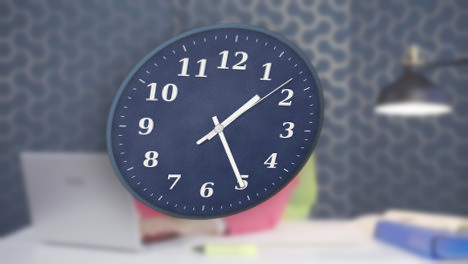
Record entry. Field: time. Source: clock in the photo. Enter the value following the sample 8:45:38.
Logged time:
1:25:08
